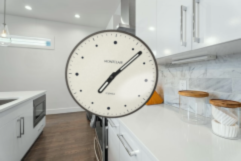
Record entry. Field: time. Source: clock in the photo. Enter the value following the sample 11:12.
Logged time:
7:07
